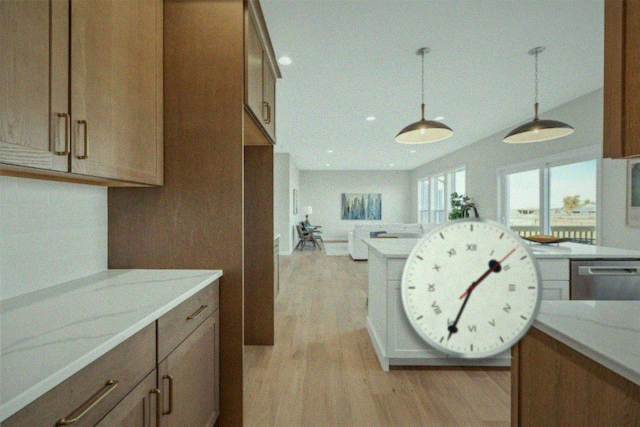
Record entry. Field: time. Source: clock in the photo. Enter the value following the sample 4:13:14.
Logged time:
1:34:08
